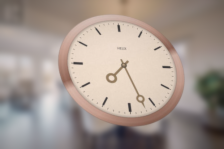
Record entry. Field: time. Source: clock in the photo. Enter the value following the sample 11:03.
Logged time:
7:27
